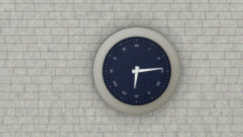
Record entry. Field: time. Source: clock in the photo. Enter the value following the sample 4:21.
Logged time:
6:14
